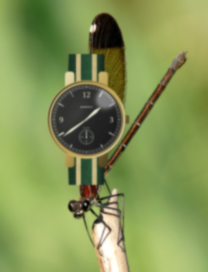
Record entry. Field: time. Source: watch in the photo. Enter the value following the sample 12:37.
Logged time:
1:39
